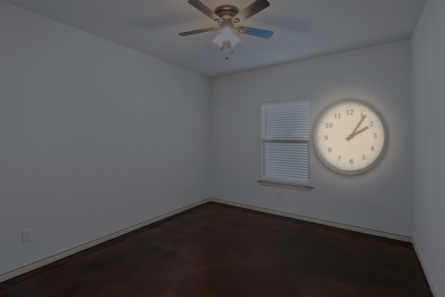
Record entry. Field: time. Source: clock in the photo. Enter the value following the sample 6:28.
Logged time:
2:06
